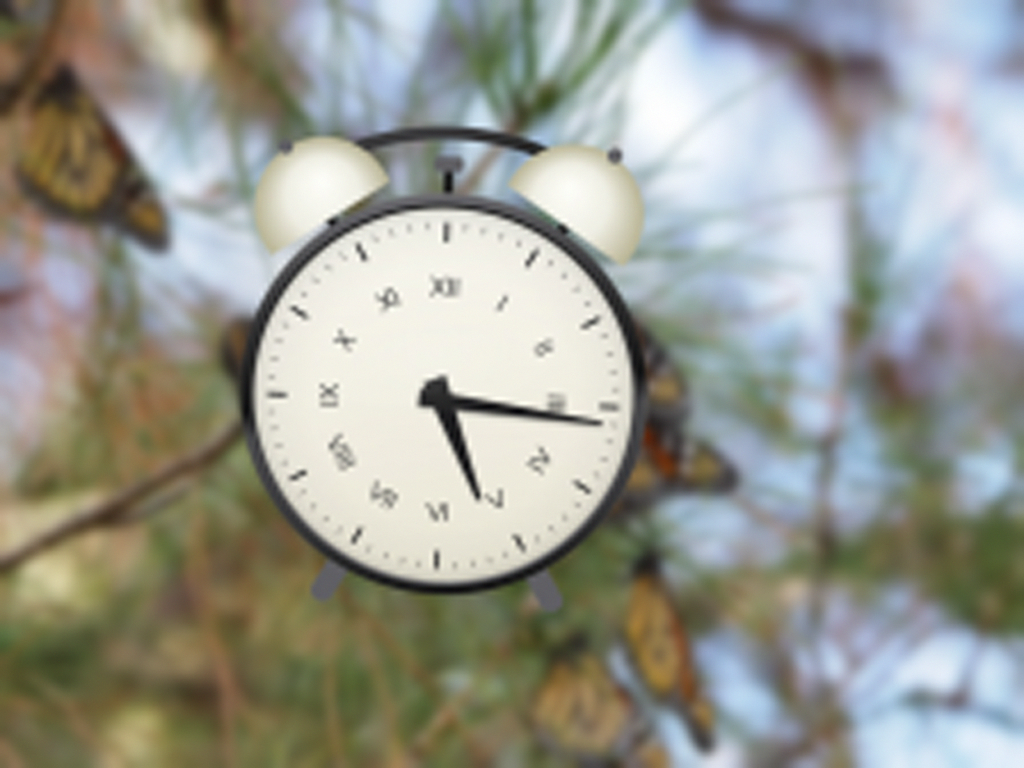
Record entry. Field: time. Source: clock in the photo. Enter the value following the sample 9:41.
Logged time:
5:16
